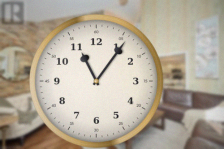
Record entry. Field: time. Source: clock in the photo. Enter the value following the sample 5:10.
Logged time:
11:06
